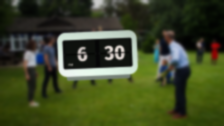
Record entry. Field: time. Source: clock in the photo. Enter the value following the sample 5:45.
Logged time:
6:30
